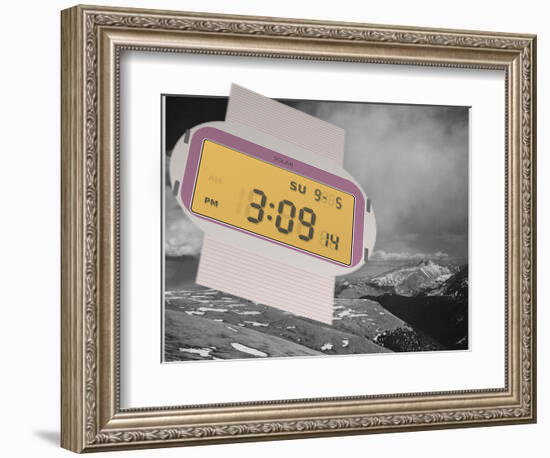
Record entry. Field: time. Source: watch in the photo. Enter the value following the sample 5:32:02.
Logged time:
3:09:14
